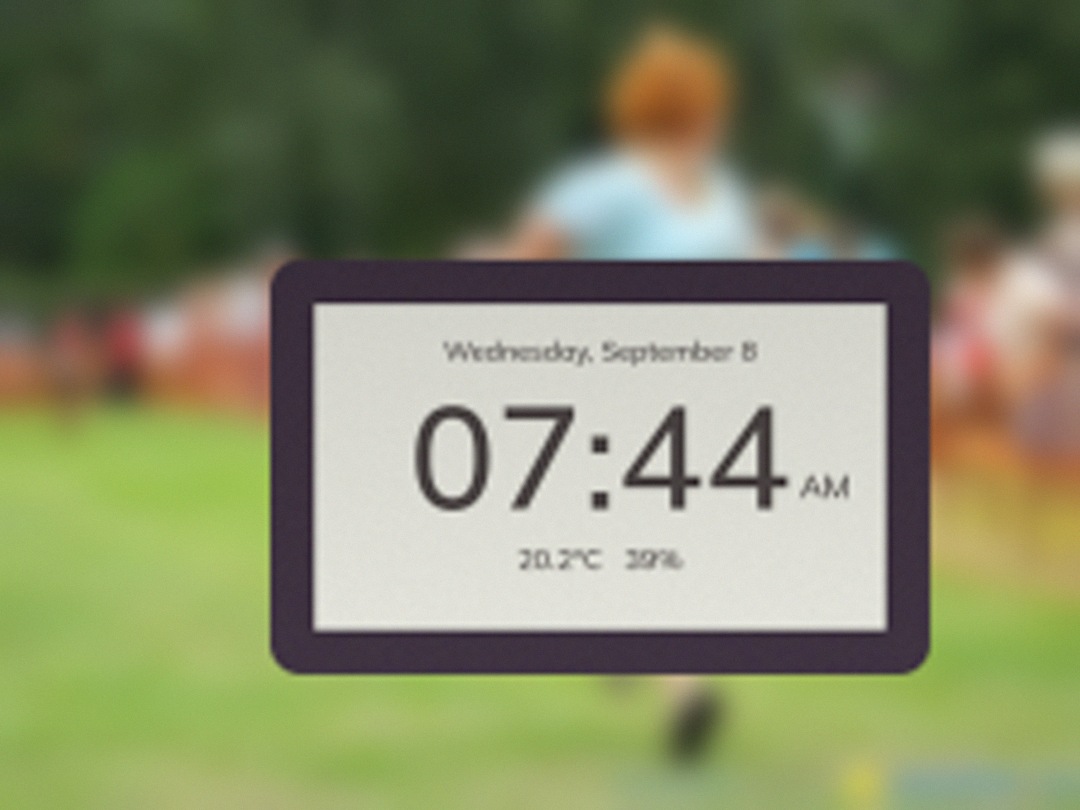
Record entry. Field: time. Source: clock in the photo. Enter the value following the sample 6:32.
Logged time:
7:44
